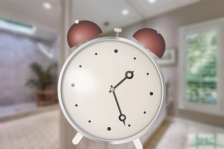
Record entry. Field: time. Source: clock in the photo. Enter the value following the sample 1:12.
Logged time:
1:26
